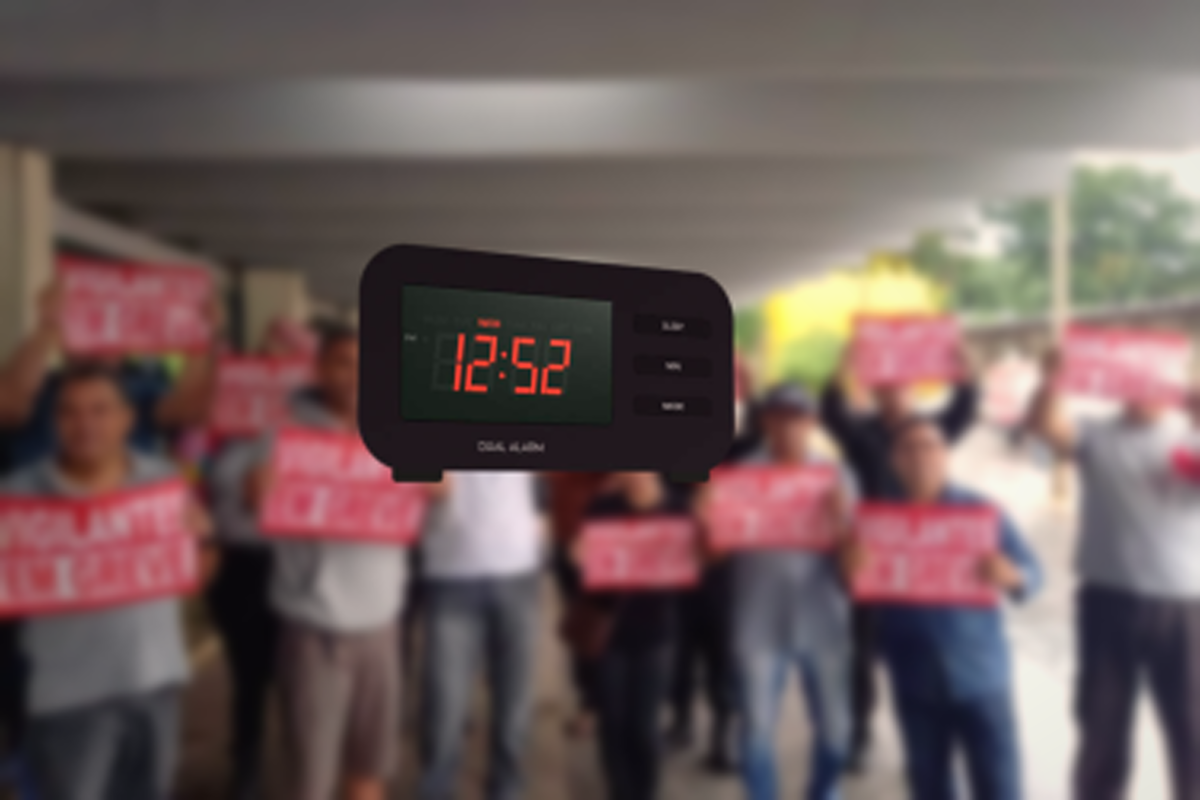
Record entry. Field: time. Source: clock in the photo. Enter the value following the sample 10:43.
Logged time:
12:52
